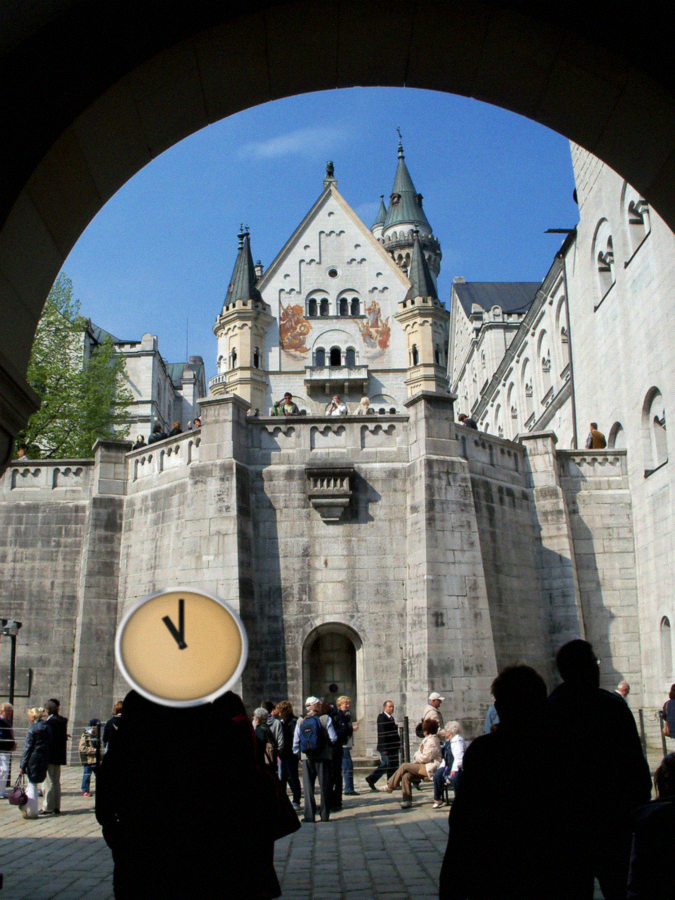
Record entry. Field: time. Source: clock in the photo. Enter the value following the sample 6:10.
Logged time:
11:00
